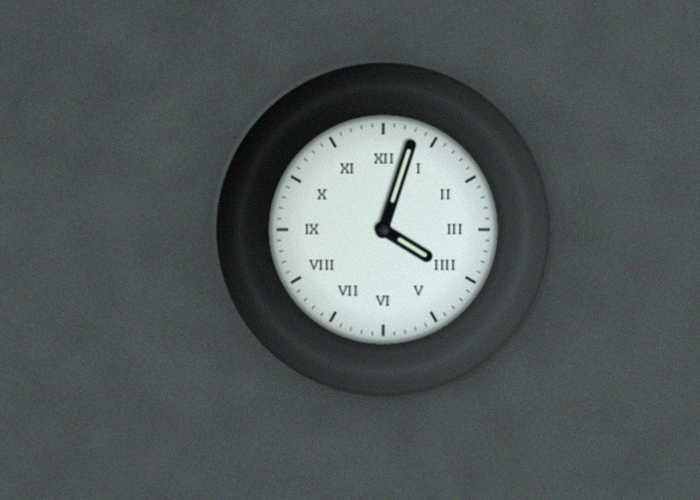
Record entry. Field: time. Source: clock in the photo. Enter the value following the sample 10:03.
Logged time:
4:03
